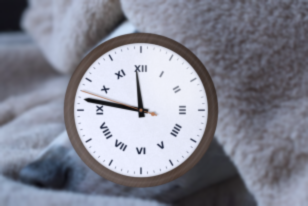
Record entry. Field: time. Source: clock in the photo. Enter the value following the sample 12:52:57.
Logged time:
11:46:48
